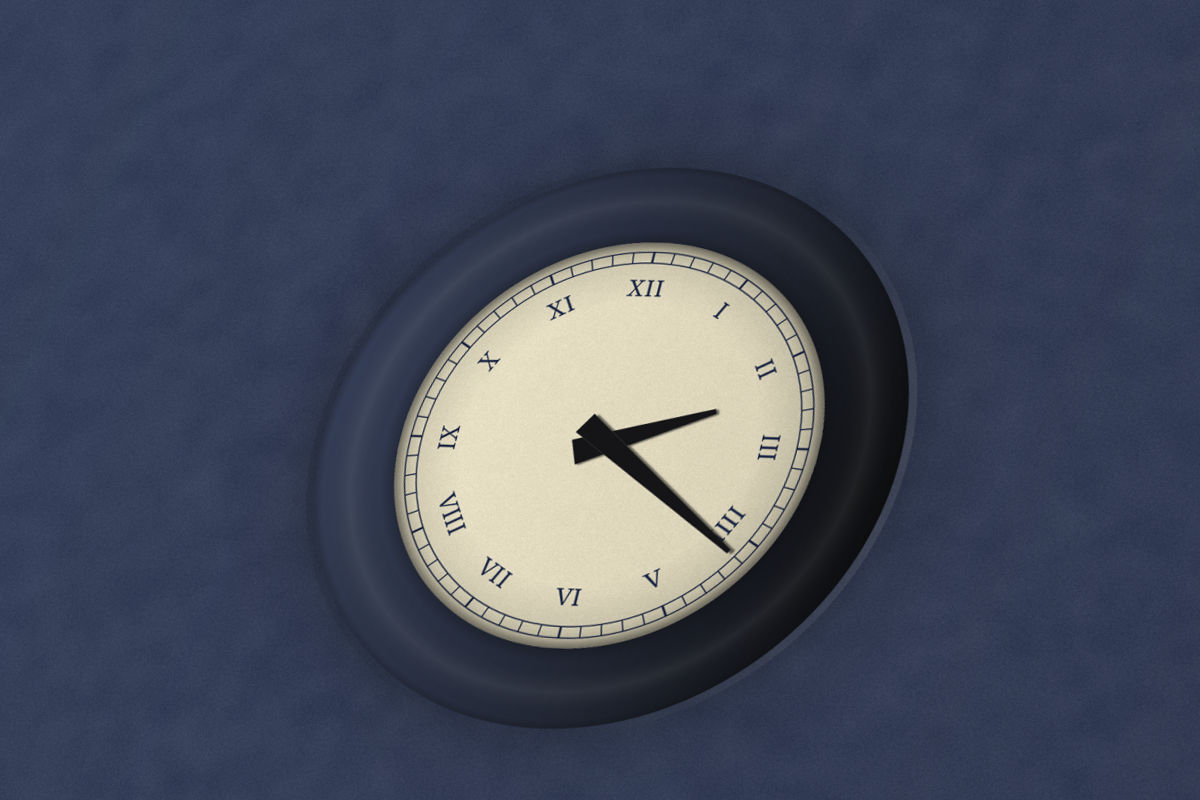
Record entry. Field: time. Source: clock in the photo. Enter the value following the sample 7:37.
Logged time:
2:21
